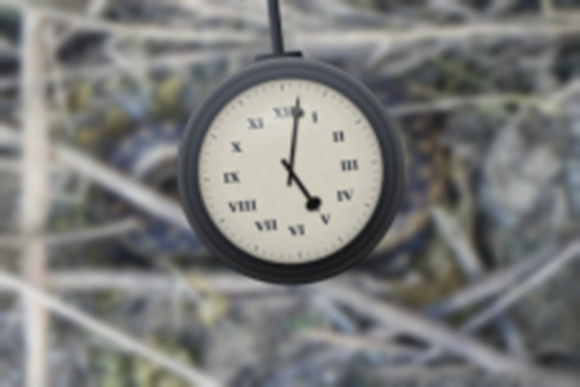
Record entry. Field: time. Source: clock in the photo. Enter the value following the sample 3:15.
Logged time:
5:02
